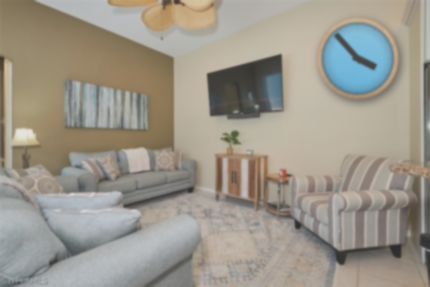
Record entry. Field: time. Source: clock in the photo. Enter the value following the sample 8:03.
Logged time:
3:53
